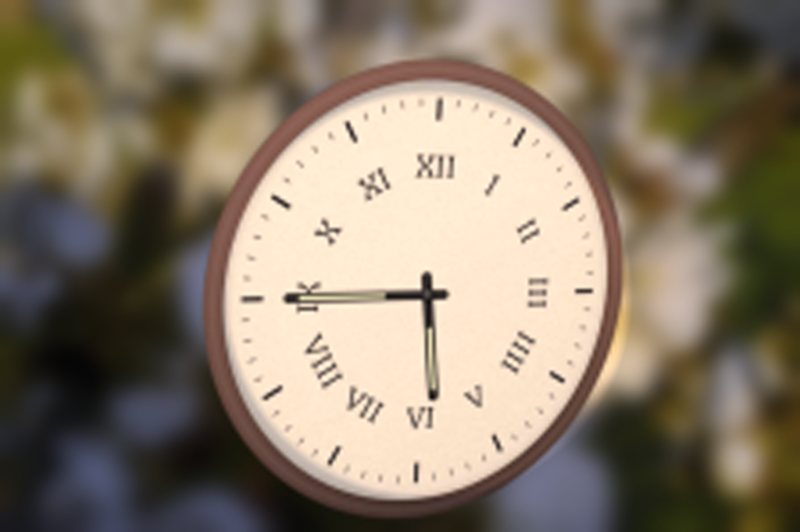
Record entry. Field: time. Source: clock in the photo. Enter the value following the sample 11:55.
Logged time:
5:45
